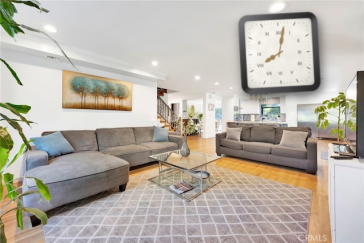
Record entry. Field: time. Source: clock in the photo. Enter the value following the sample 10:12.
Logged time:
8:02
